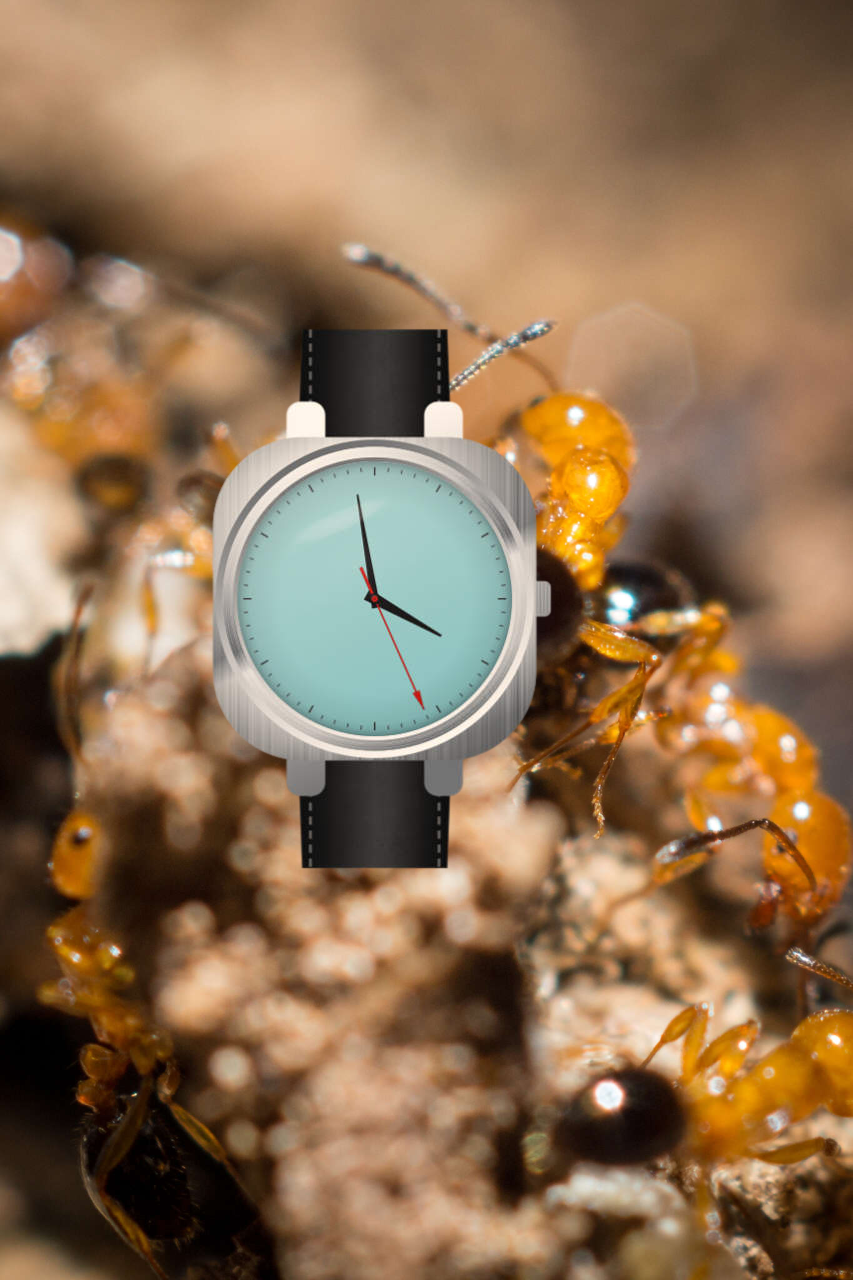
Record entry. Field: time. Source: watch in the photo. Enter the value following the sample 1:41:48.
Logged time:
3:58:26
